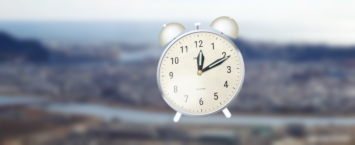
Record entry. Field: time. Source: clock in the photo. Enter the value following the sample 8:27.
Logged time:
12:11
